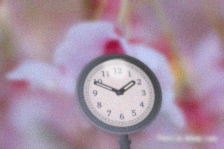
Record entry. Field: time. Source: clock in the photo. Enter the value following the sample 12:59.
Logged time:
1:49
